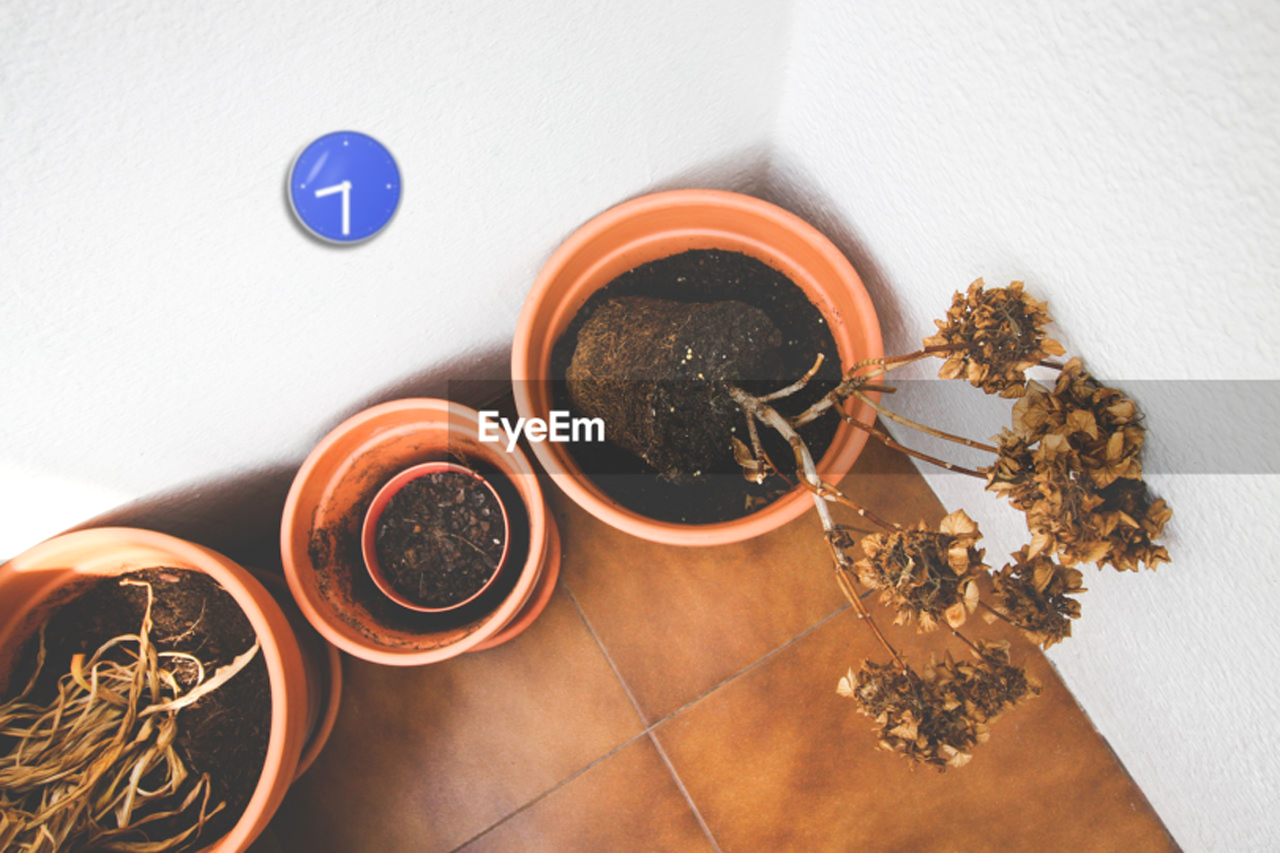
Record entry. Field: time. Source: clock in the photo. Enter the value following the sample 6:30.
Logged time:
8:30
